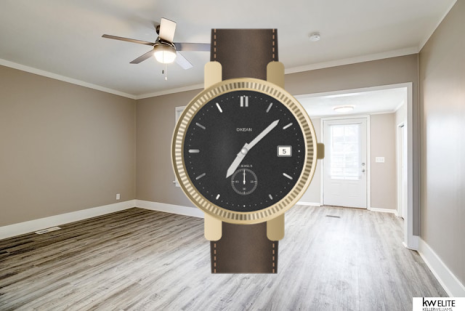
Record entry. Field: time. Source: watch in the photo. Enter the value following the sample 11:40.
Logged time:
7:08
